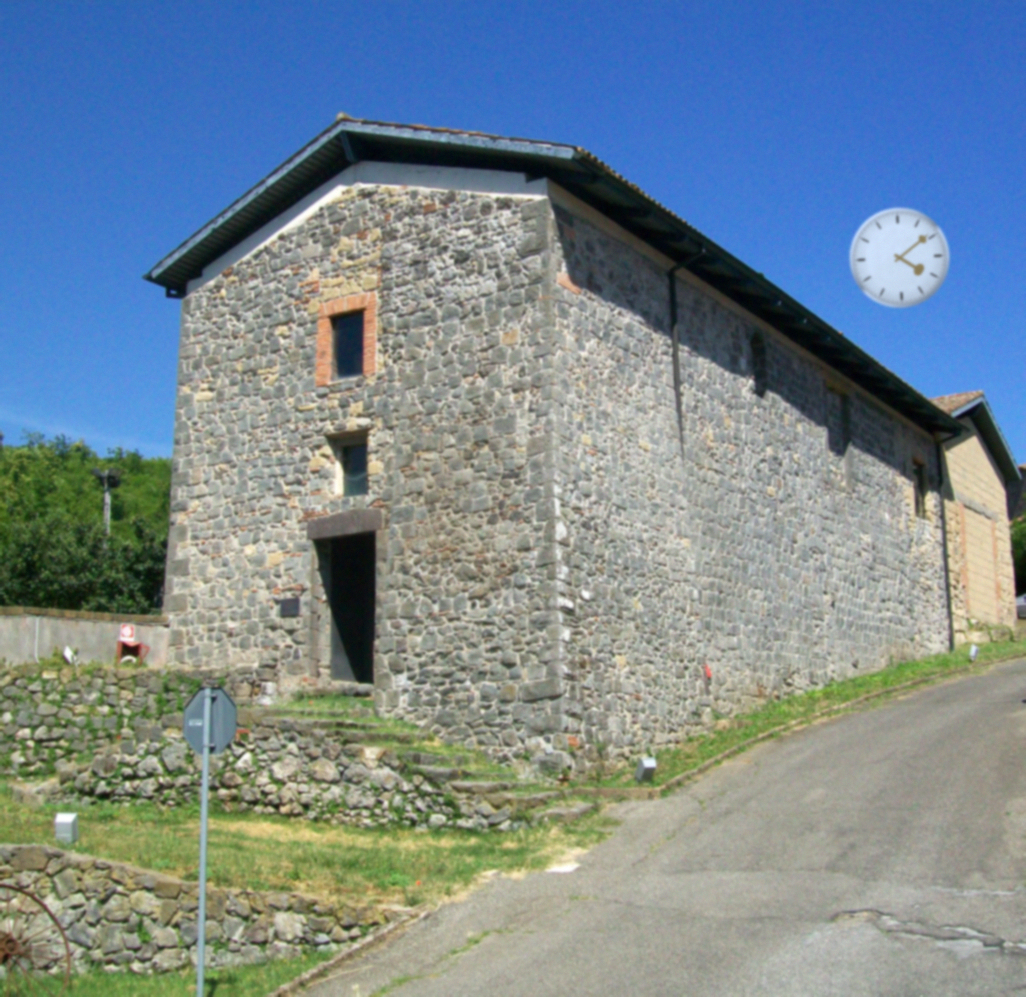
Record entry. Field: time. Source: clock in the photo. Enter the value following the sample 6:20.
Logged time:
4:09
